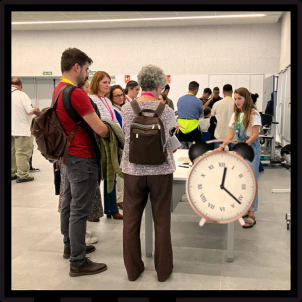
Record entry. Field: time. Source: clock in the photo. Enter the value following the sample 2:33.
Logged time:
12:22
